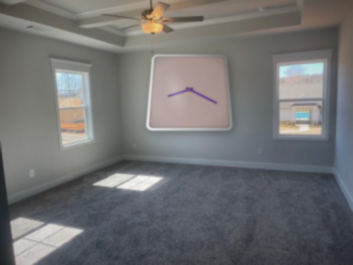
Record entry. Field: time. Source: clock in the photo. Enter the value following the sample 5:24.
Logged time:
8:20
